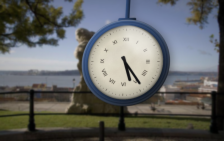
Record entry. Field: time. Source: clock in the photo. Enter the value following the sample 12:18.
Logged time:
5:24
